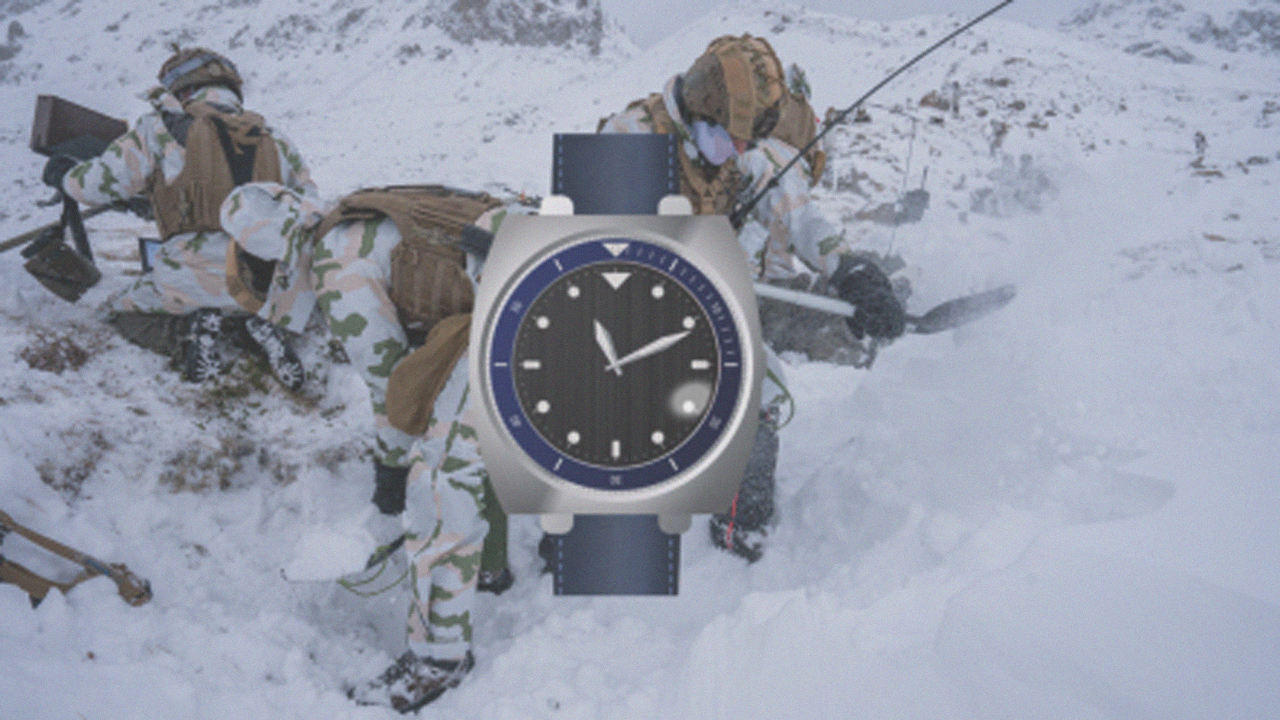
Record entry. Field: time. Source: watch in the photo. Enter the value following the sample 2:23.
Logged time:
11:11
